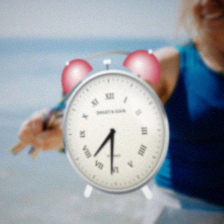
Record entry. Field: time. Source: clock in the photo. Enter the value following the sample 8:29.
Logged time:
7:31
